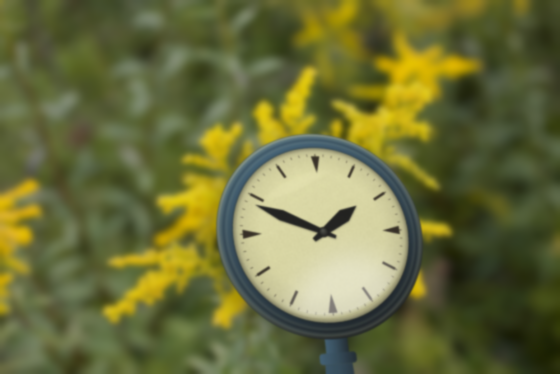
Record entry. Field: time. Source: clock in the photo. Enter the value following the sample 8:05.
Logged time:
1:49
